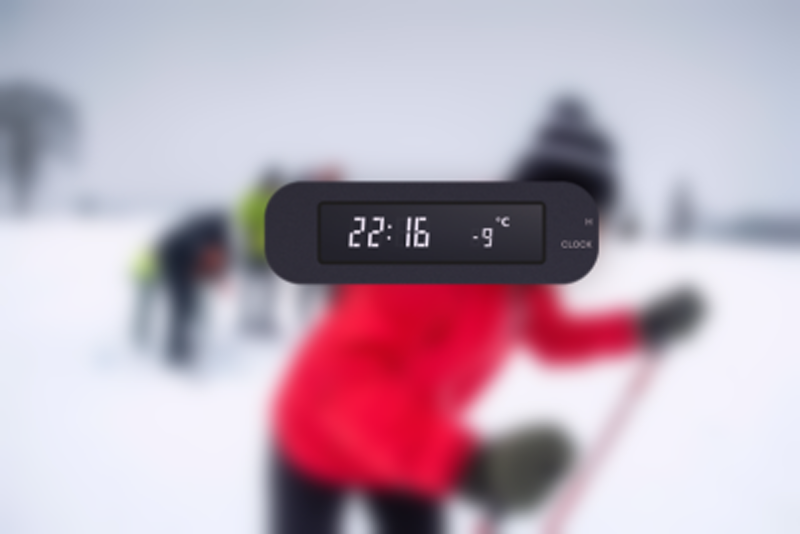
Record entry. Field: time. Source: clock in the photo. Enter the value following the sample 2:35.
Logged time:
22:16
